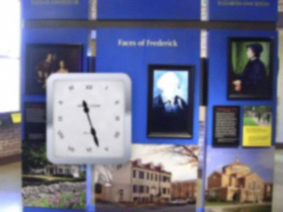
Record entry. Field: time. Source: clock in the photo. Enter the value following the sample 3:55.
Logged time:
11:27
